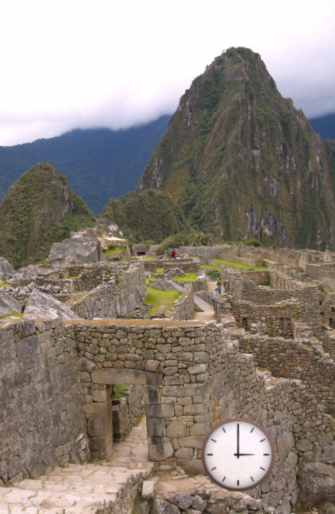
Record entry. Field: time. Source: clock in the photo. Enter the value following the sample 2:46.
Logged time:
3:00
